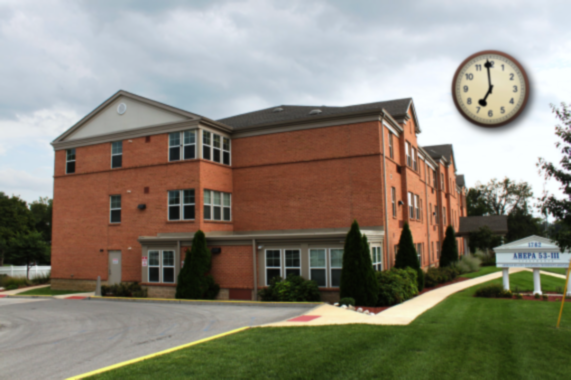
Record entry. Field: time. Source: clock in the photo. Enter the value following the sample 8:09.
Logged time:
6:59
